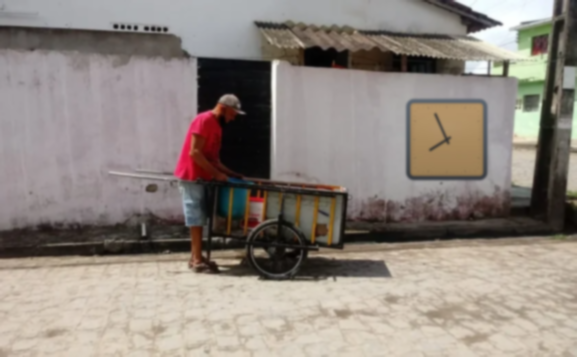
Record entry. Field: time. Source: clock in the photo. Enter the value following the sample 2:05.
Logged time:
7:56
